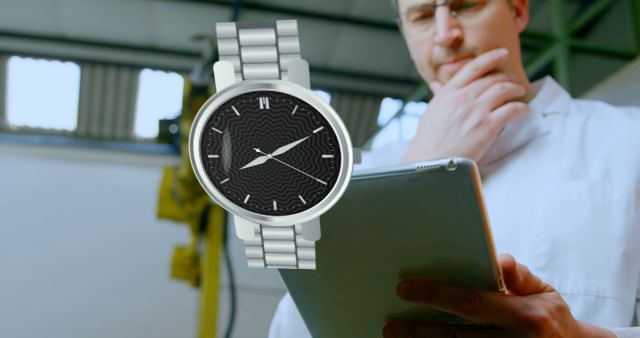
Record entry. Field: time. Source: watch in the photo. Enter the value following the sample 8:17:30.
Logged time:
8:10:20
